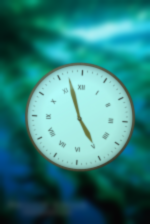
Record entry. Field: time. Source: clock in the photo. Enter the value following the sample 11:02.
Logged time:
4:57
